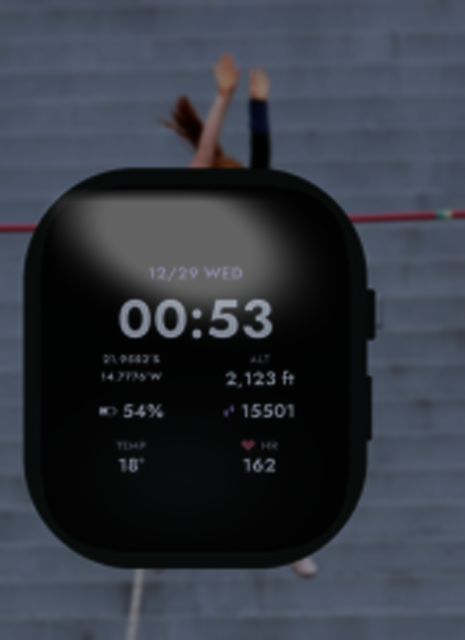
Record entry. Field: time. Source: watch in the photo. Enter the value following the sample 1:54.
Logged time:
0:53
